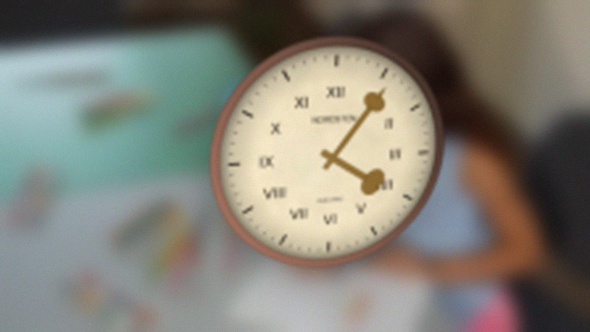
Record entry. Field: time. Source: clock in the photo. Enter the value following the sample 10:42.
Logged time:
4:06
